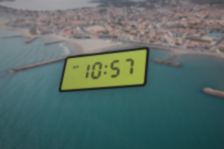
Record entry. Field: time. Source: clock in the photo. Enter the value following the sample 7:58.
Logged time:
10:57
